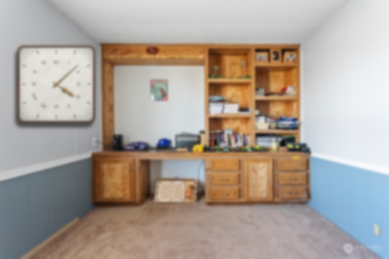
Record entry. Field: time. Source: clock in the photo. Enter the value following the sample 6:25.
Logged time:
4:08
